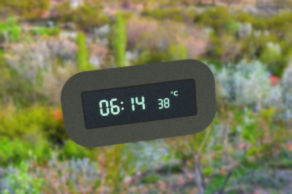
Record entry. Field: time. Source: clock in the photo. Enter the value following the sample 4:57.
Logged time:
6:14
